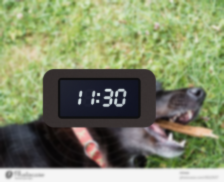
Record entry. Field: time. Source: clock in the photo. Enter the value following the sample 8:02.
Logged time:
11:30
